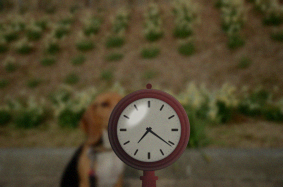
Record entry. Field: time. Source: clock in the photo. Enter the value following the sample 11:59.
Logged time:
7:21
